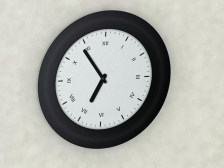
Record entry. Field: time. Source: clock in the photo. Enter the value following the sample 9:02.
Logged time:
6:54
